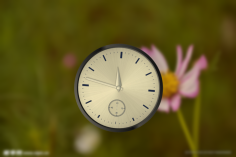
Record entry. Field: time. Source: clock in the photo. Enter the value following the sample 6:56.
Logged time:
11:47
